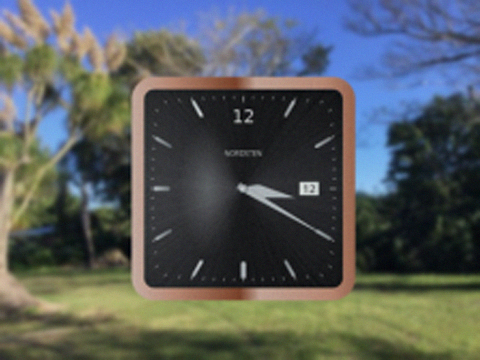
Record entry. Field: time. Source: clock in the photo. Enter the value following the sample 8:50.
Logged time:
3:20
